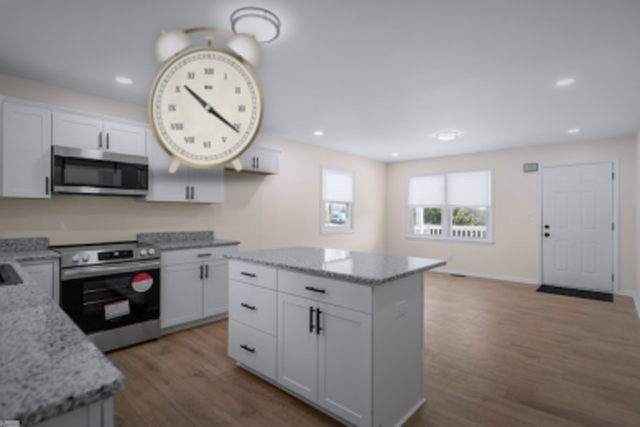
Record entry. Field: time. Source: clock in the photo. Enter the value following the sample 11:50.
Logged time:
10:21
